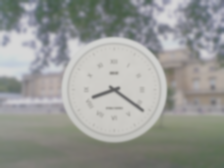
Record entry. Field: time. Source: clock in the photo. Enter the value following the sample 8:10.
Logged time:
8:21
